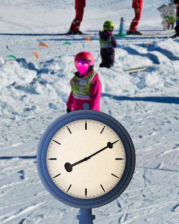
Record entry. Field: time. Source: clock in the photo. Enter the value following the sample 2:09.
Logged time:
8:10
